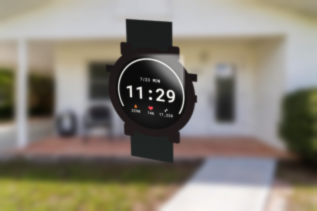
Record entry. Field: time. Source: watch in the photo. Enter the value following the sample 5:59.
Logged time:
11:29
